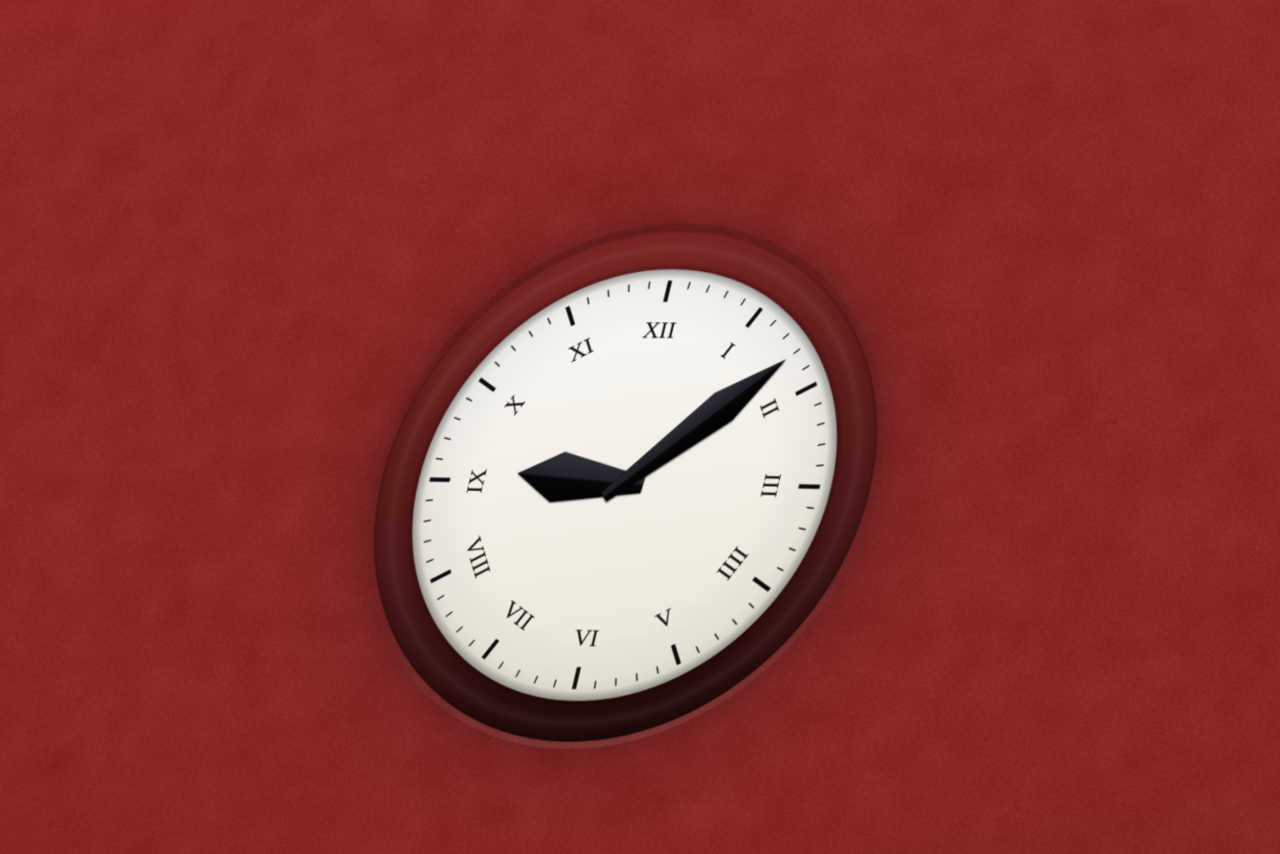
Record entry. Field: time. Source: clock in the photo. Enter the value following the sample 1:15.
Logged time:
9:08
